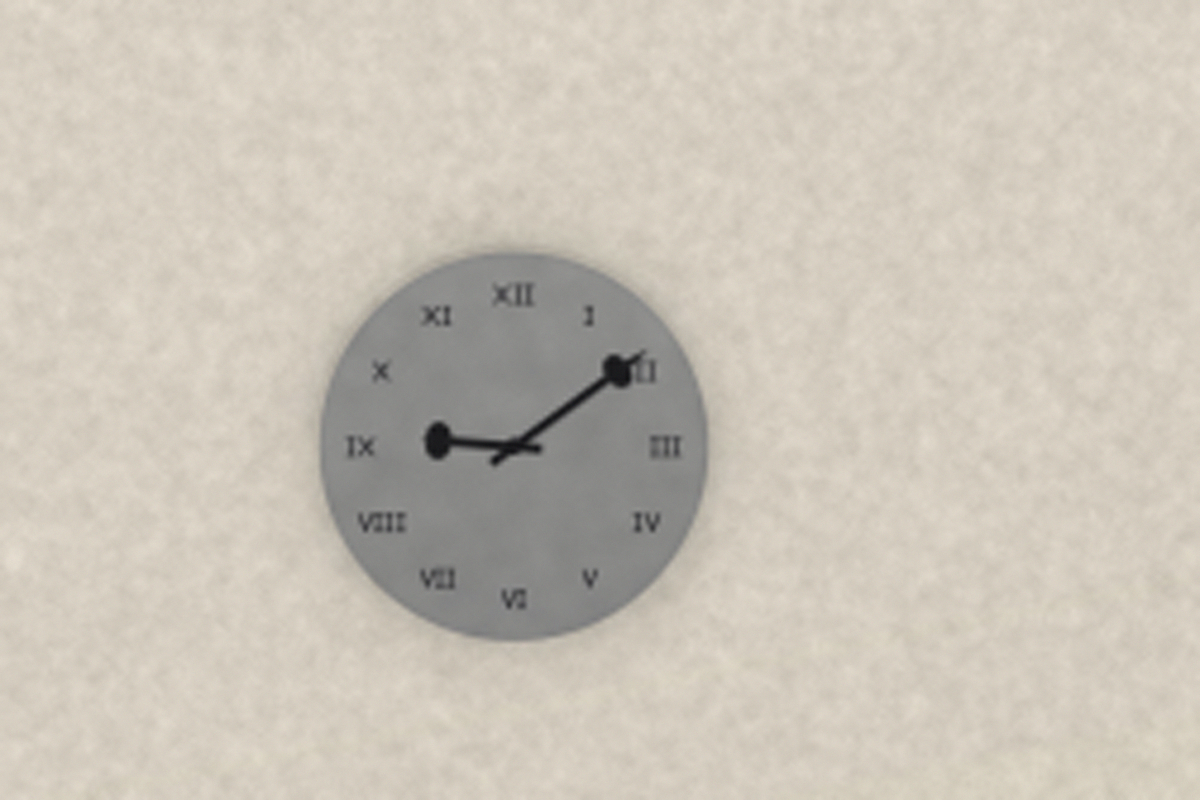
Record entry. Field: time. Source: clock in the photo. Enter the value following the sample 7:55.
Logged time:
9:09
